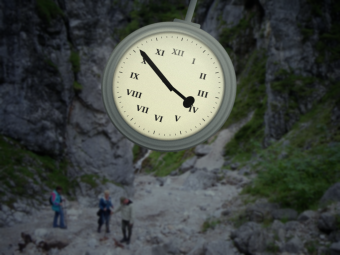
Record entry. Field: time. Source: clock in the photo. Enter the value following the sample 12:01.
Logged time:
3:51
